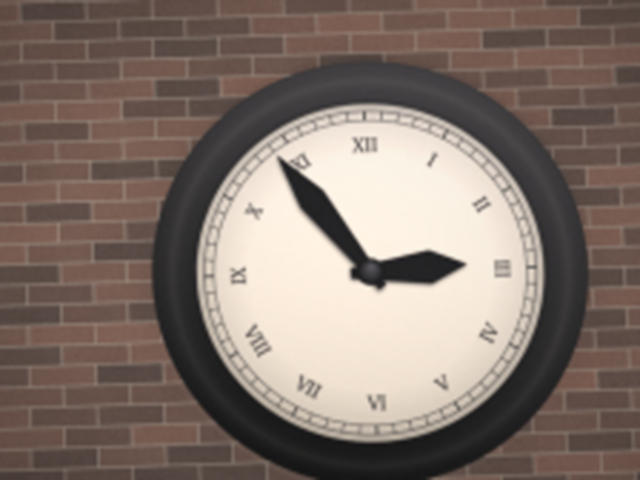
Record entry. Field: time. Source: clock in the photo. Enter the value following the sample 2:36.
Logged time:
2:54
